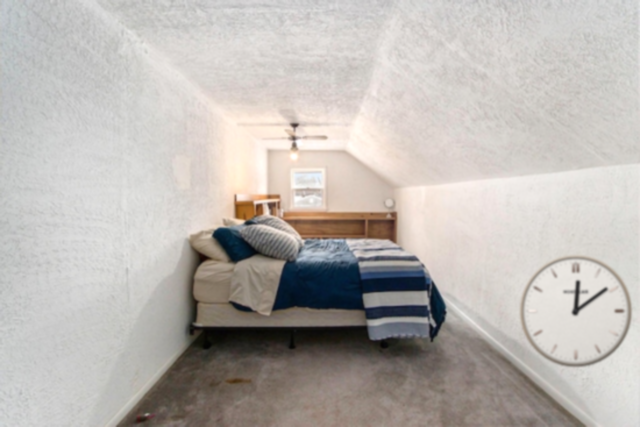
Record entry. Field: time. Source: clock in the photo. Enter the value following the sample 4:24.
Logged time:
12:09
